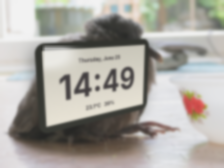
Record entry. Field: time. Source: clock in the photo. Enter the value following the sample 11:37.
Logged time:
14:49
